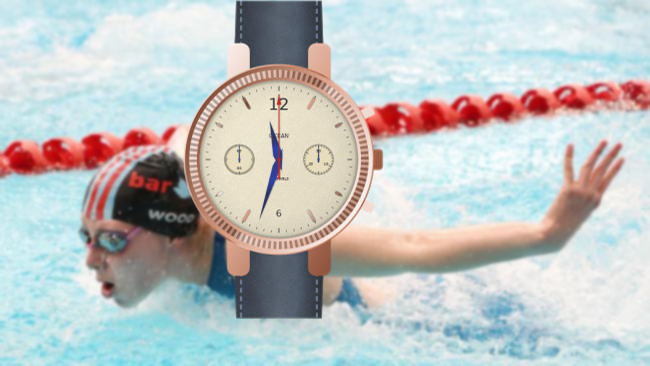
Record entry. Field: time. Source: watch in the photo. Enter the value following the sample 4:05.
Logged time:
11:33
